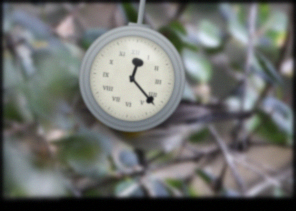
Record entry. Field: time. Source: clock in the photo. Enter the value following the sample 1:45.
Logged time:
12:22
